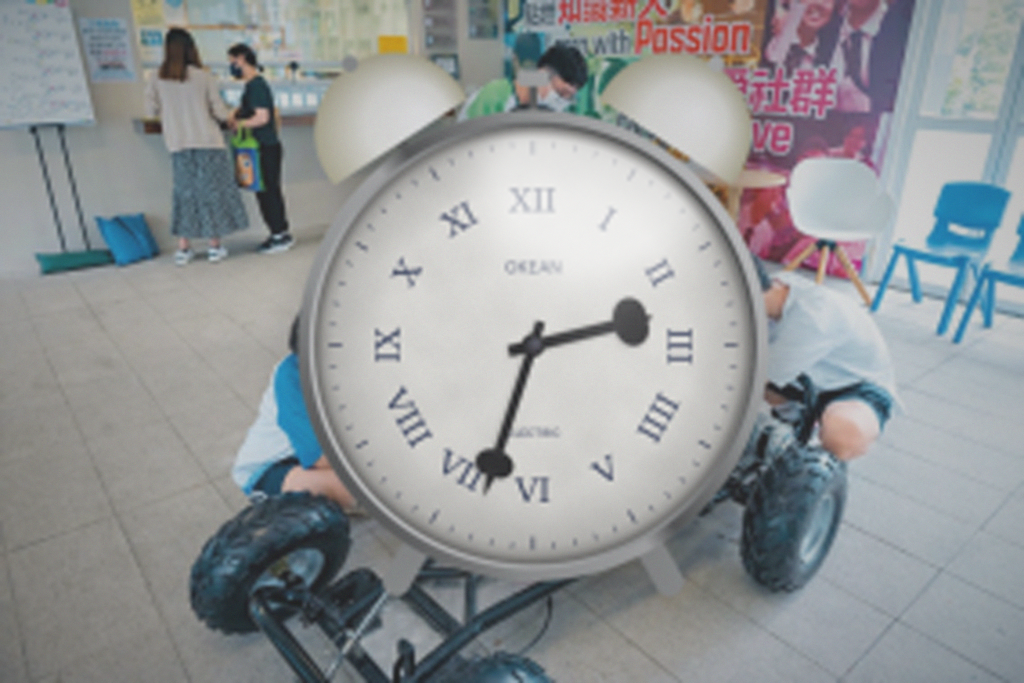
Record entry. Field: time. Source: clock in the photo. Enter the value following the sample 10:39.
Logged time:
2:33
